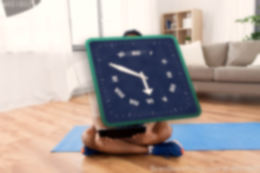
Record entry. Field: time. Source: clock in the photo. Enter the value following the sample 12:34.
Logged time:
5:50
